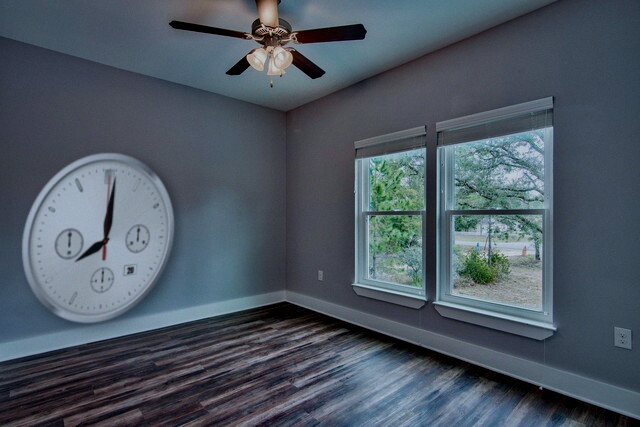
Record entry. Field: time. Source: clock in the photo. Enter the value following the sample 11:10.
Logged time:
8:01
